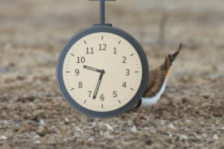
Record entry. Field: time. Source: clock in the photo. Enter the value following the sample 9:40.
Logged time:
9:33
